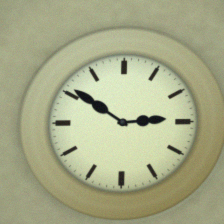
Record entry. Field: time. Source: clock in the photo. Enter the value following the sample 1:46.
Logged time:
2:51
